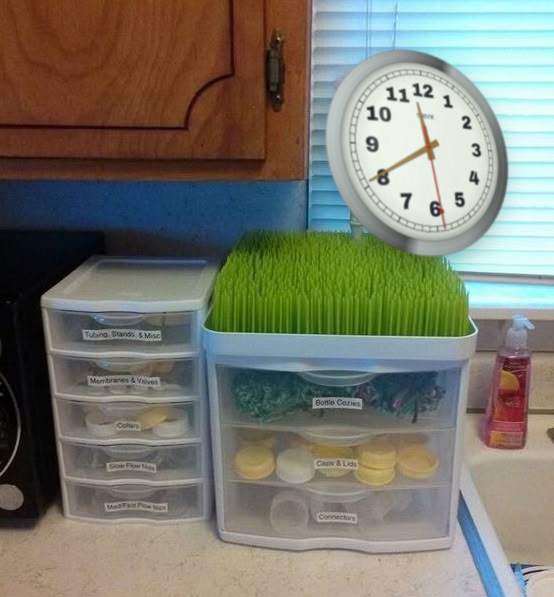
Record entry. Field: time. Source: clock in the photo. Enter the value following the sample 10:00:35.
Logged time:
11:40:29
